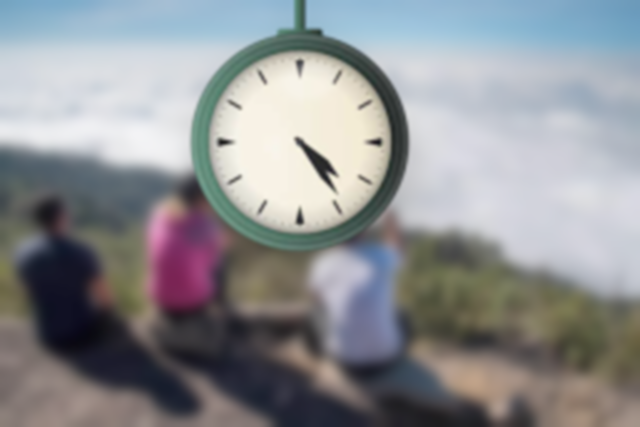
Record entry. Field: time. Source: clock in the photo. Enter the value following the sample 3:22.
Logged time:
4:24
